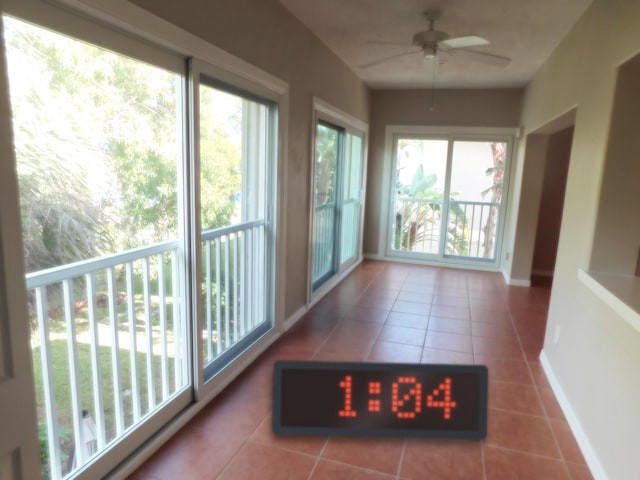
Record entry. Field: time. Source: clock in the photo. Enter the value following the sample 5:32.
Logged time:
1:04
